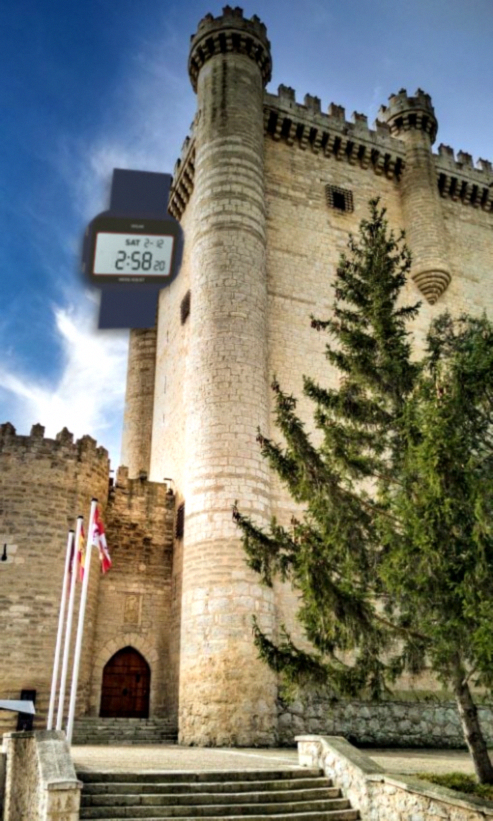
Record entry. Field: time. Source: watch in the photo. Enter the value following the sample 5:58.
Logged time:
2:58
